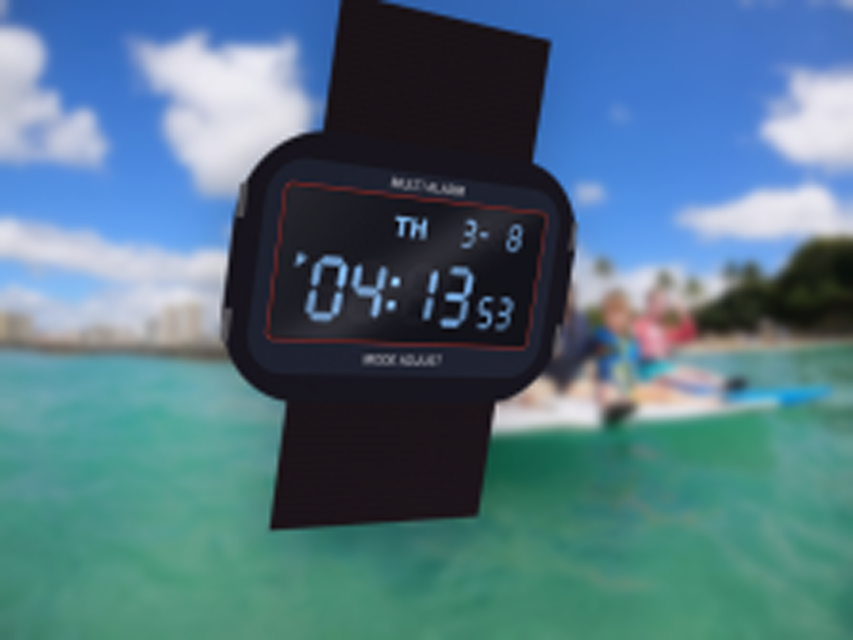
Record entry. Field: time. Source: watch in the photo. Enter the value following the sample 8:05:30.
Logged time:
4:13:53
